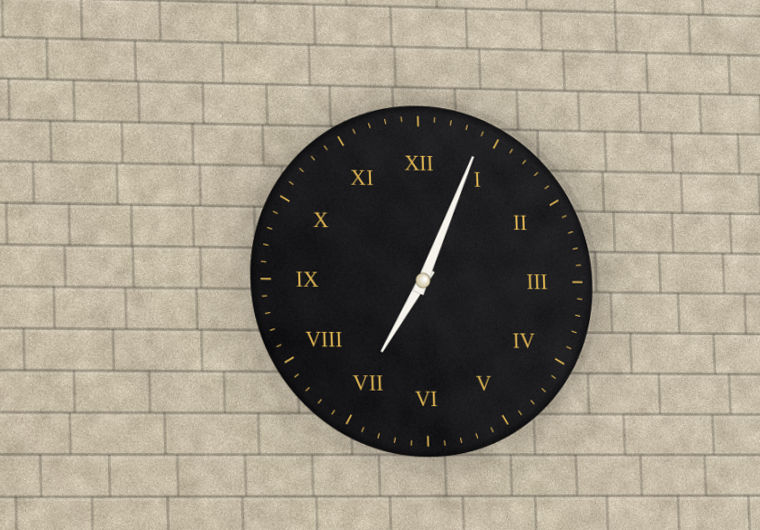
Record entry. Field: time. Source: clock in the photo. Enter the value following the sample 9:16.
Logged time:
7:04
